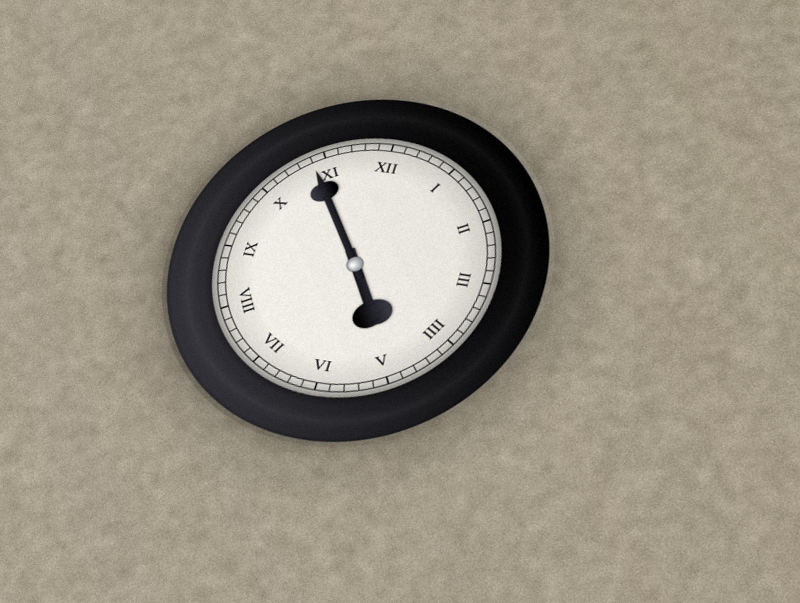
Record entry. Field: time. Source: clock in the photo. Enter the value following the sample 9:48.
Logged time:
4:54
